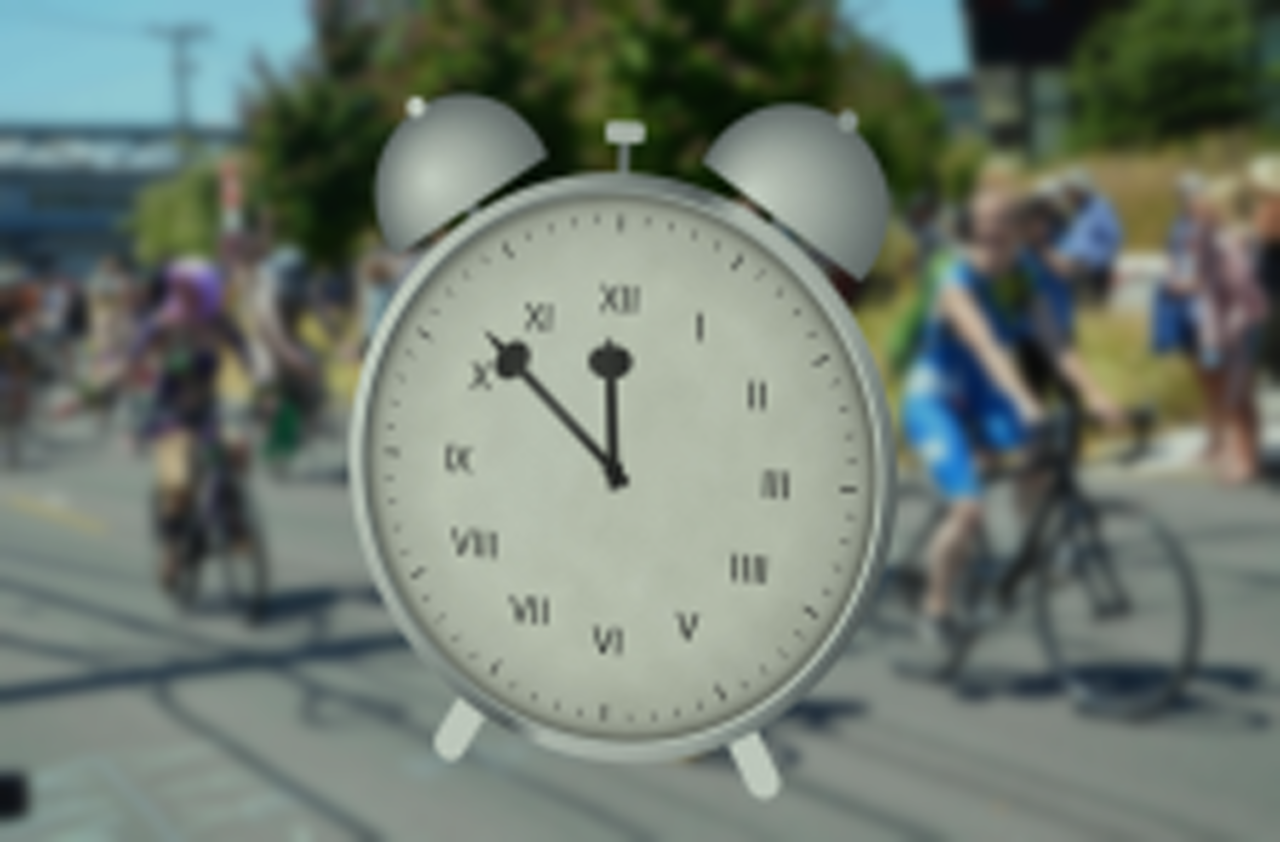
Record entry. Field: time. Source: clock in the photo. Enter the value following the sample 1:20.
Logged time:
11:52
